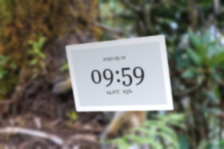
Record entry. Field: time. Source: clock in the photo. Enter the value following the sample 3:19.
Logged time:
9:59
